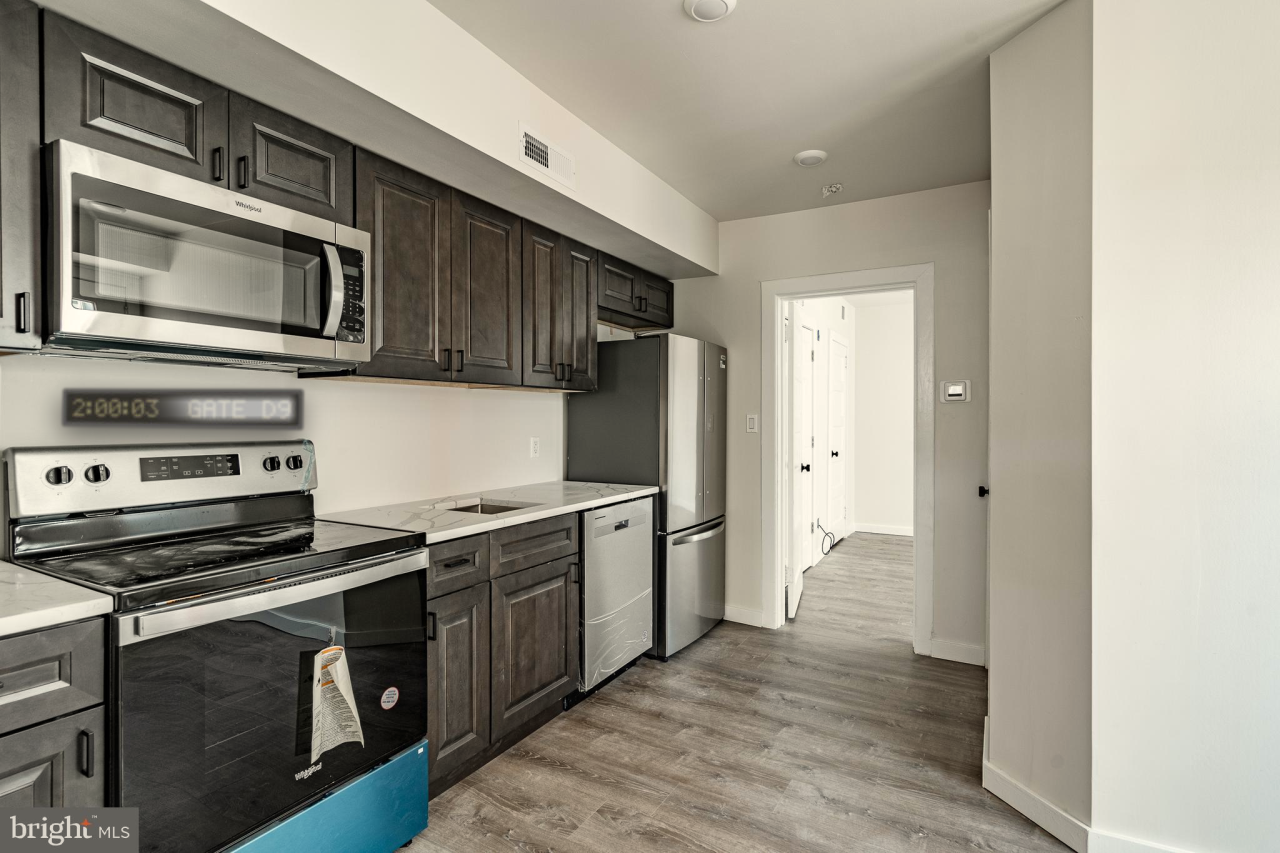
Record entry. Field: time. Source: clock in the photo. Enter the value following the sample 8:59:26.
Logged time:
2:00:03
